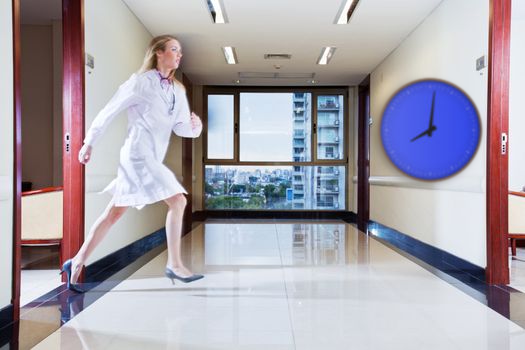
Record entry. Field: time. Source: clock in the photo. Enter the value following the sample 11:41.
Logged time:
8:01
